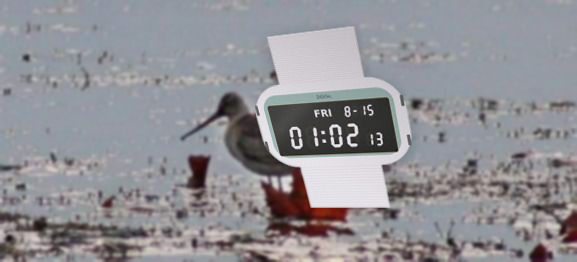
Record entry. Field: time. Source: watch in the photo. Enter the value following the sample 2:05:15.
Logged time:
1:02:13
